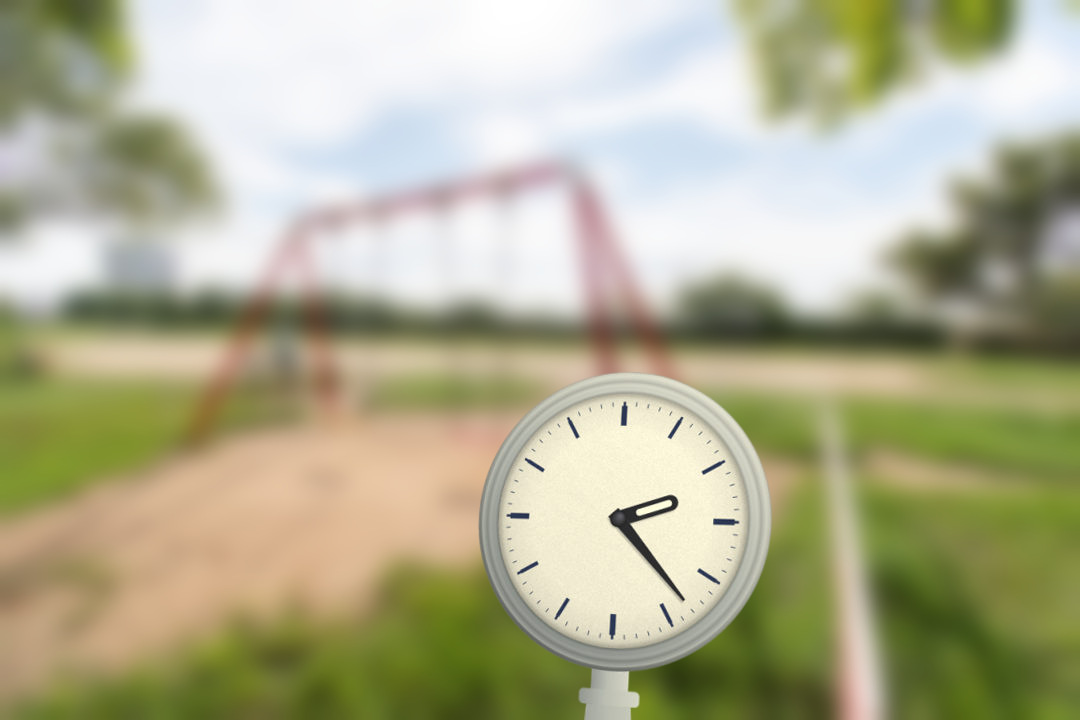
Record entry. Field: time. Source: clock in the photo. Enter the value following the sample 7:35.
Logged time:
2:23
